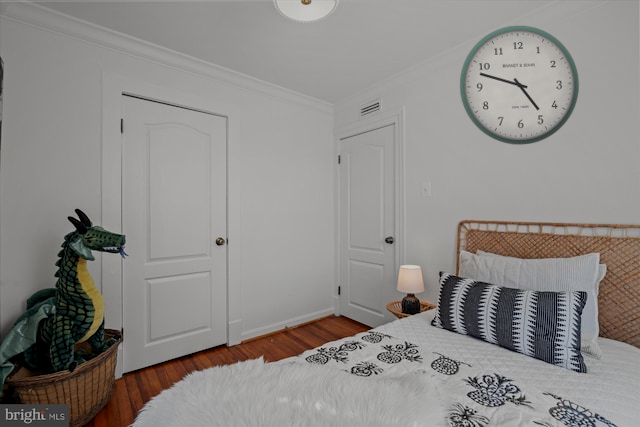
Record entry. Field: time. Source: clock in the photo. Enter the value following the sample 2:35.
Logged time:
4:48
